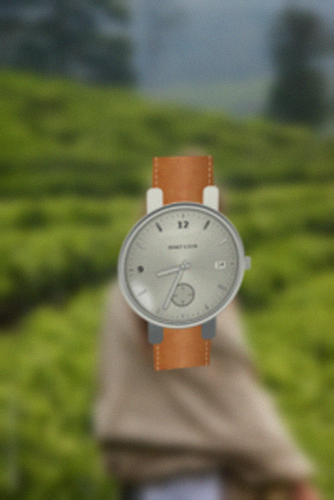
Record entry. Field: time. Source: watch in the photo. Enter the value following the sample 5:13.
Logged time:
8:34
